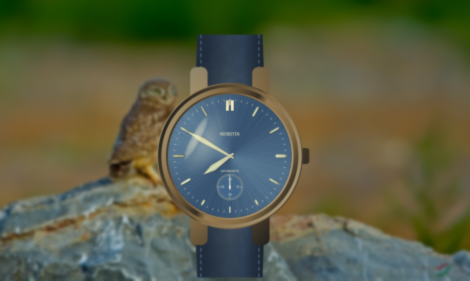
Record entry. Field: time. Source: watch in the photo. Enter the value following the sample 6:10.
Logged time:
7:50
